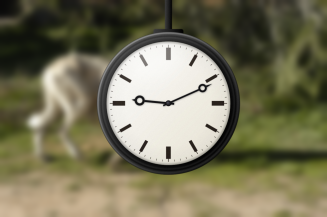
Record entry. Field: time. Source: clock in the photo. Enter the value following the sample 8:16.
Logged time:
9:11
